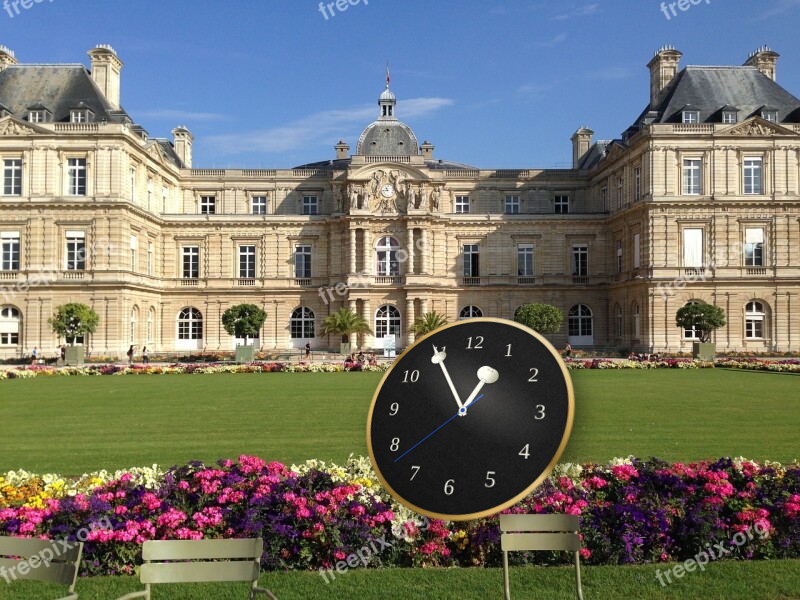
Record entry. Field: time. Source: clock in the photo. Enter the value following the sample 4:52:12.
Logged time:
12:54:38
